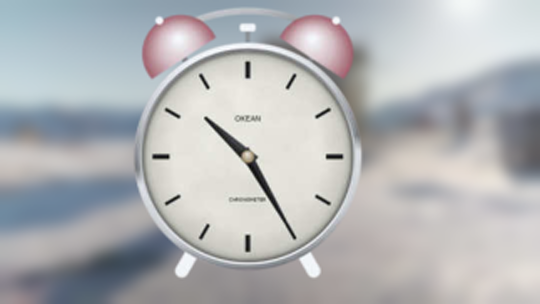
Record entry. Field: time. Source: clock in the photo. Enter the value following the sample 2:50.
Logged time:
10:25
